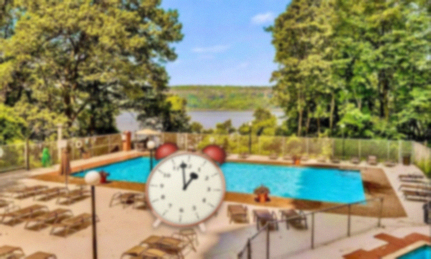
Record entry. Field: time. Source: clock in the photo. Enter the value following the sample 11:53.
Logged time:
12:58
